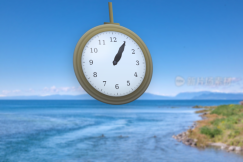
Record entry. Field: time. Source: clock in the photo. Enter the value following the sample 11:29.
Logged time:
1:05
